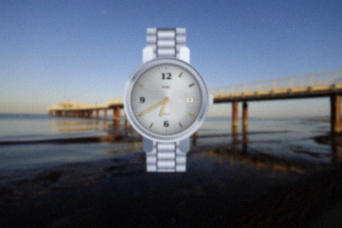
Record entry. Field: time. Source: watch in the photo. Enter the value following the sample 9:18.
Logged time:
6:40
